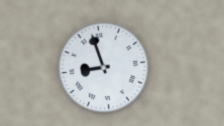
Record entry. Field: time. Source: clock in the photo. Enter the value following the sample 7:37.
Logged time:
8:58
